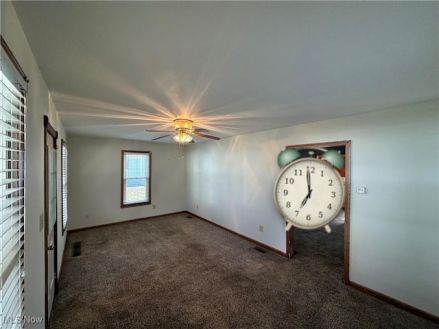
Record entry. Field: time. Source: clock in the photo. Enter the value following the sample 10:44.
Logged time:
6:59
